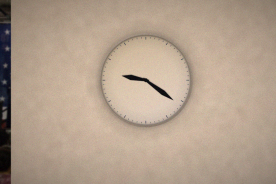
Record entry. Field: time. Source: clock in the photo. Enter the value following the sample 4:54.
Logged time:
9:21
